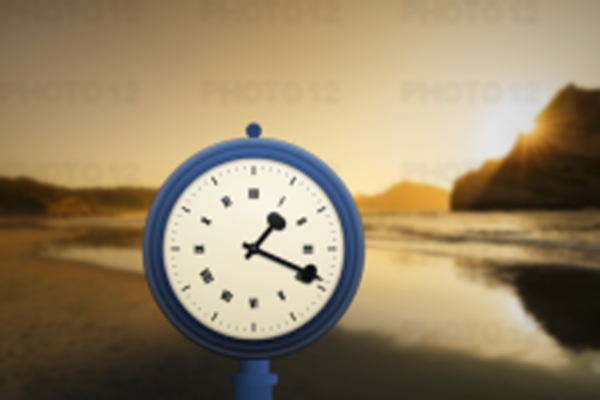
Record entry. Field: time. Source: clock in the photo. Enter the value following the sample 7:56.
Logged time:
1:19
